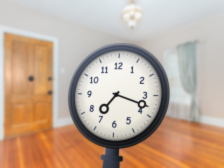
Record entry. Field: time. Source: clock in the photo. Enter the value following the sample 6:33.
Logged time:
7:18
